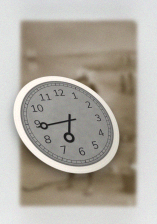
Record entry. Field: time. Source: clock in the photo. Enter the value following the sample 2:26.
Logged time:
6:44
